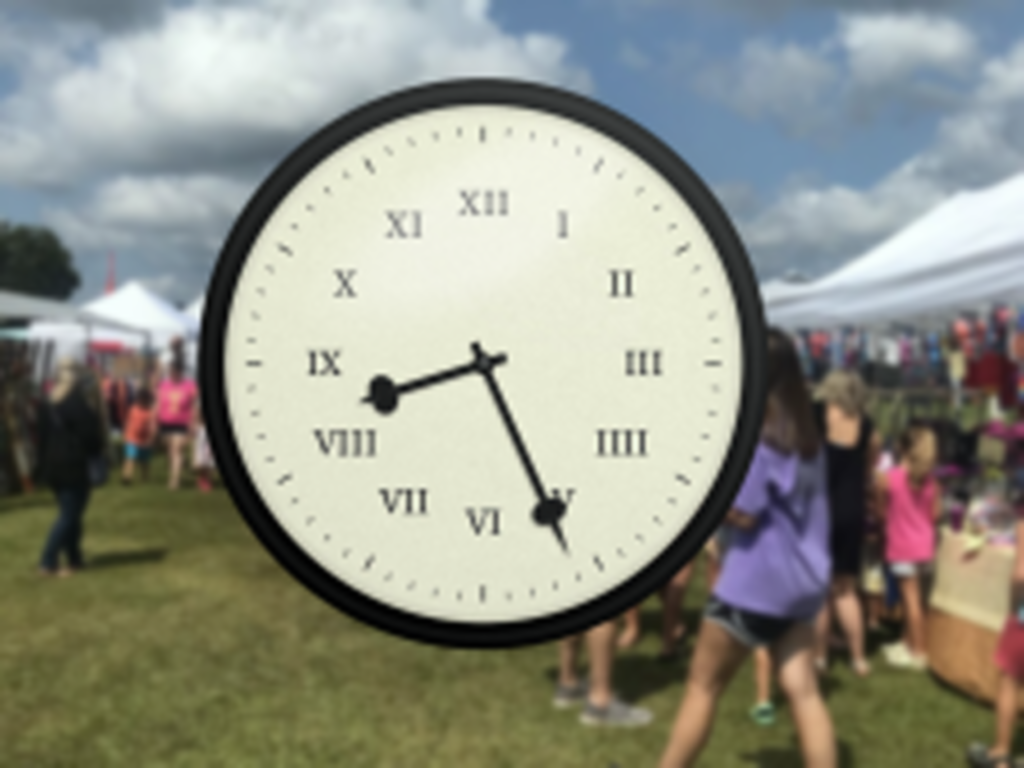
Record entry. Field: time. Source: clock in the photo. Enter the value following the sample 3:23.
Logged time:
8:26
